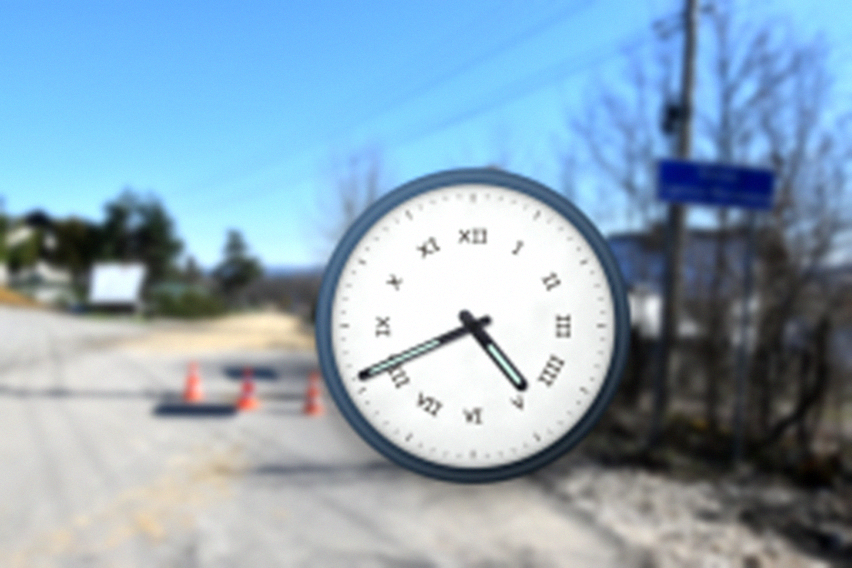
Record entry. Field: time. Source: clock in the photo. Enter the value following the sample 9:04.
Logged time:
4:41
